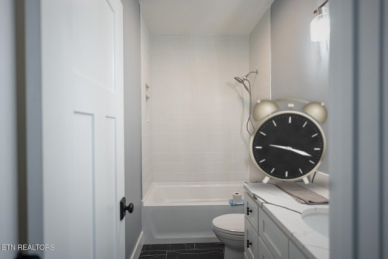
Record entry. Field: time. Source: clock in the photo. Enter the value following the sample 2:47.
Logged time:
9:18
